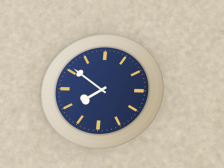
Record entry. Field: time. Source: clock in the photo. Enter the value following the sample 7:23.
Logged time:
7:51
